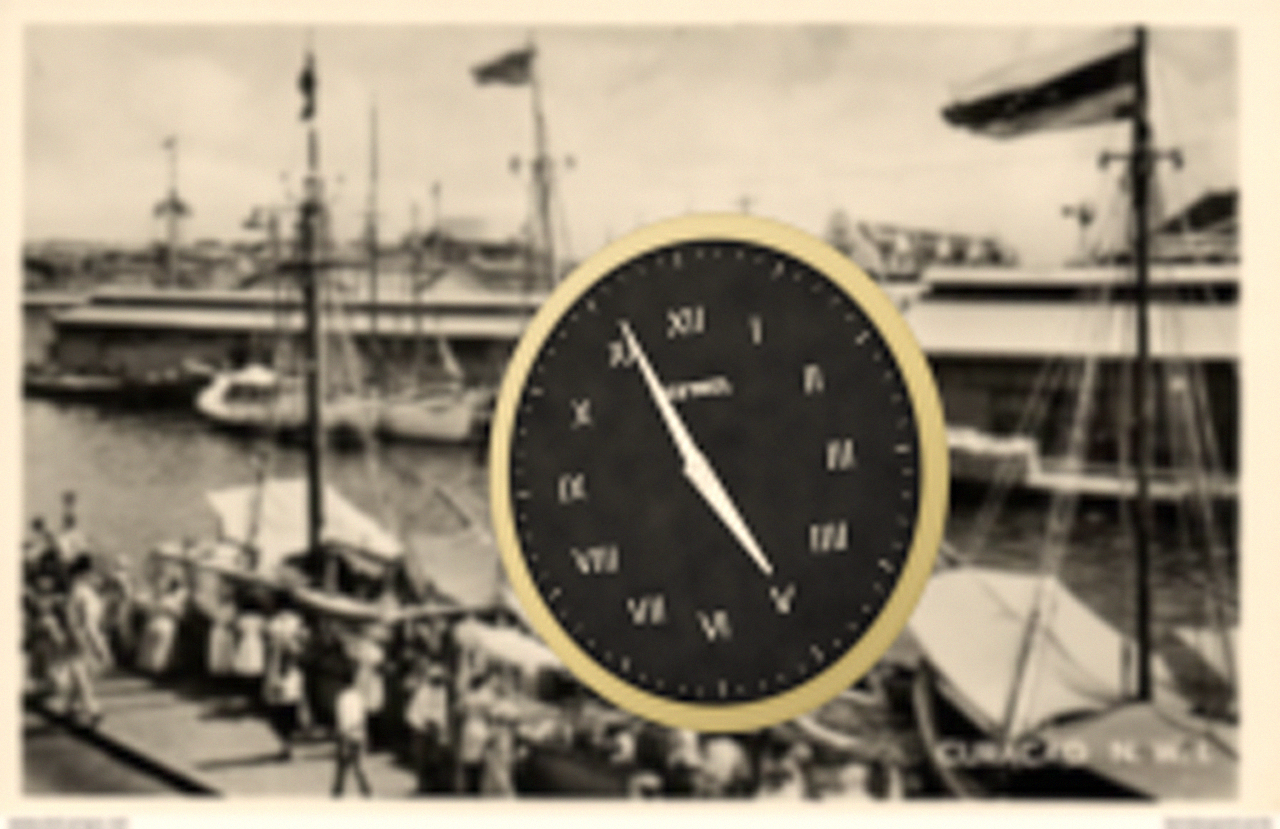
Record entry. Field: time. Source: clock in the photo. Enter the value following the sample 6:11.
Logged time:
4:56
